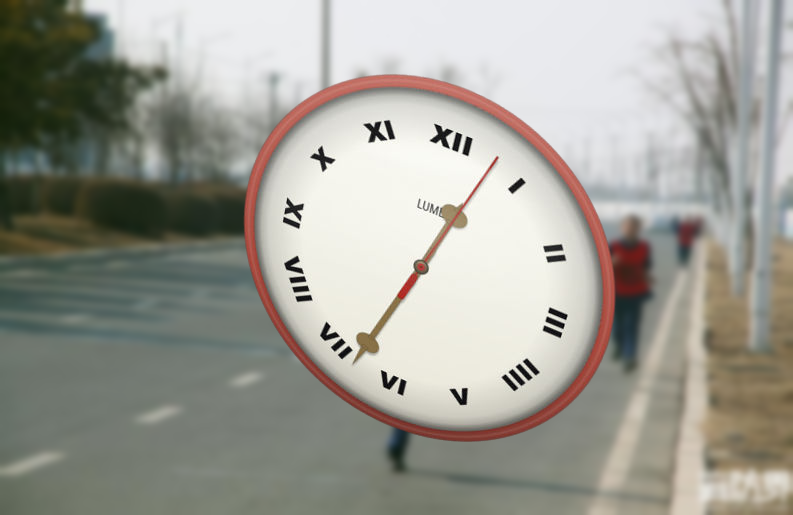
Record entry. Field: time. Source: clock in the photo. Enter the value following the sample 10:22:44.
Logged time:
12:33:03
